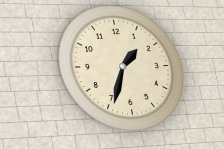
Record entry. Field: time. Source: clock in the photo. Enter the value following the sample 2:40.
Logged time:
1:34
